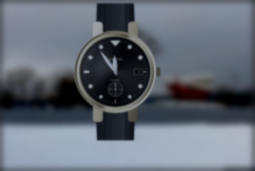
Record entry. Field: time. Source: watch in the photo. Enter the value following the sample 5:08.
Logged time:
11:54
